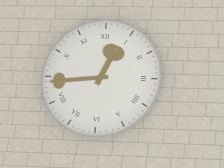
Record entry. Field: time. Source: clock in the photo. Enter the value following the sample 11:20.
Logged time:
12:44
